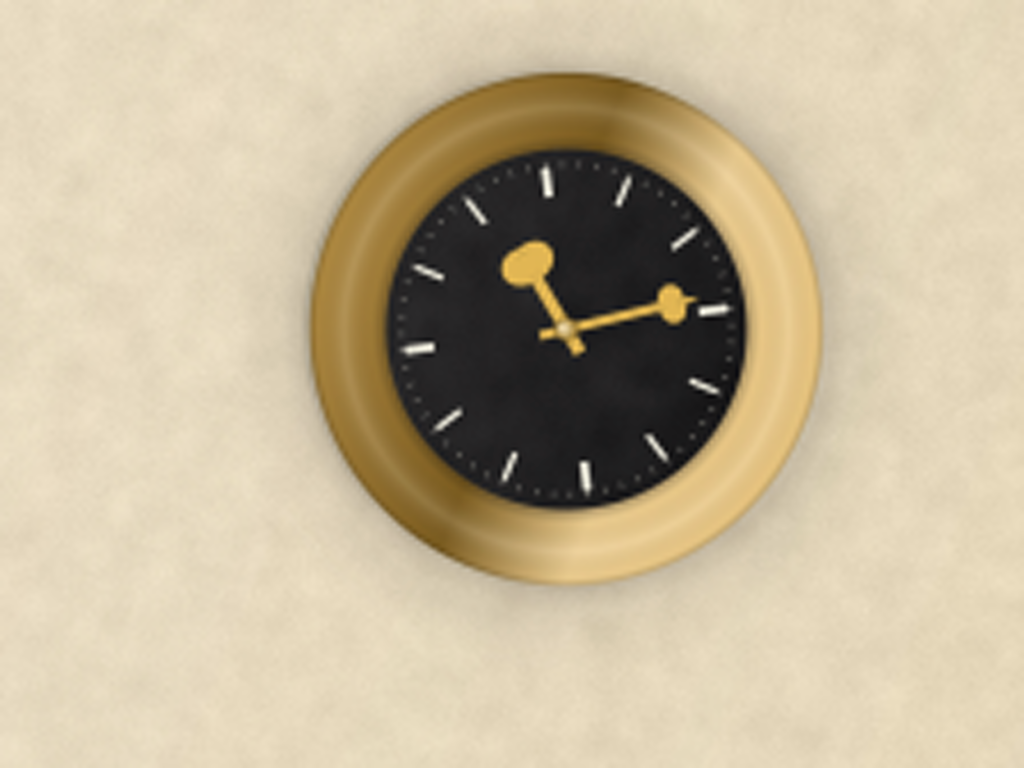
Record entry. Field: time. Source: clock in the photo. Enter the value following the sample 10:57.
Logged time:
11:14
